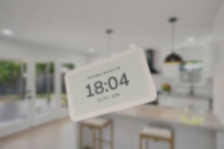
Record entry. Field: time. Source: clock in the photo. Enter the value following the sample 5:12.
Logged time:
18:04
